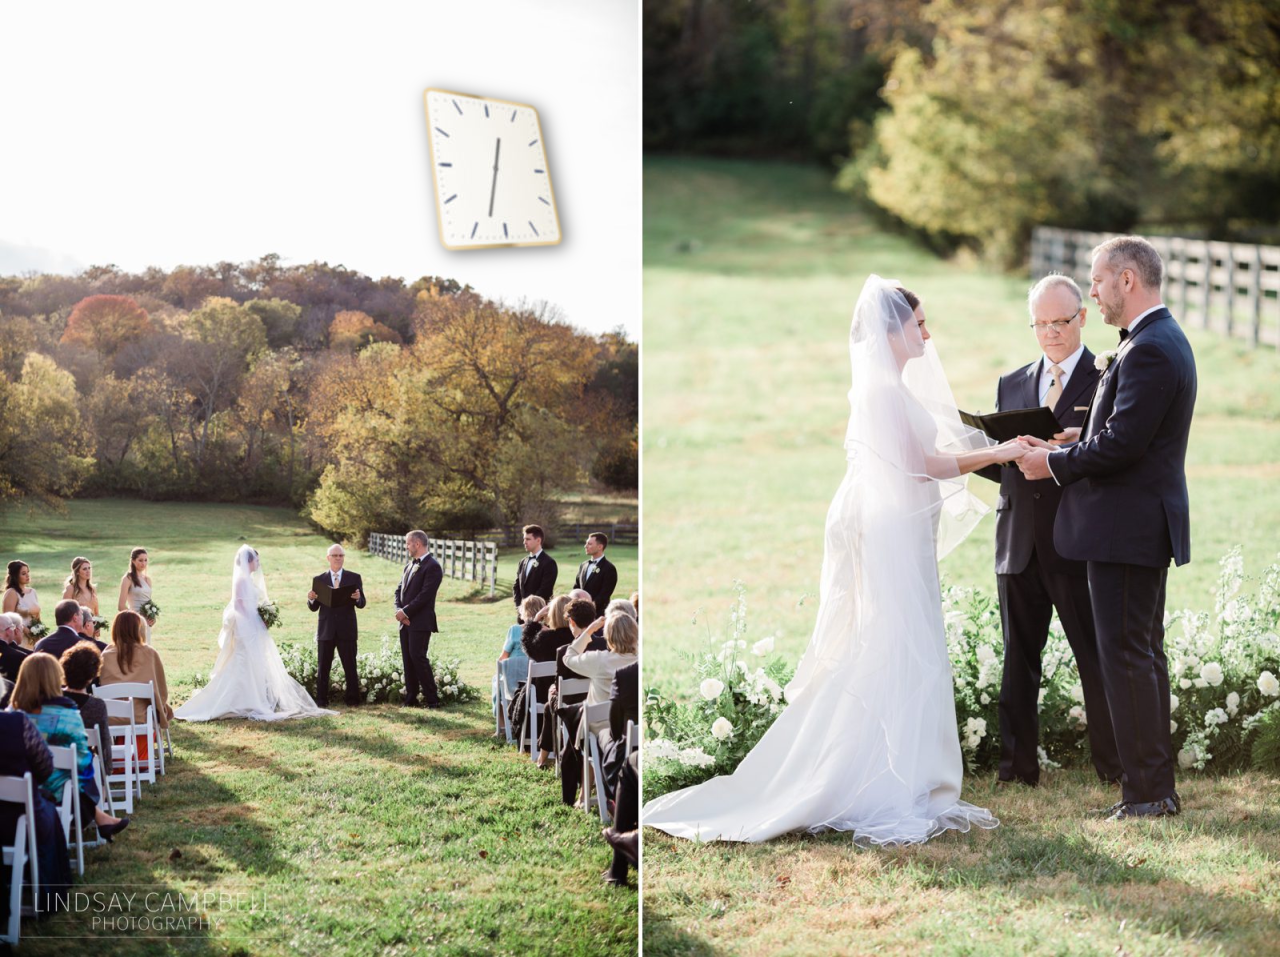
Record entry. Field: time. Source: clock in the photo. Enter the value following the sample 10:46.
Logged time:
12:33
